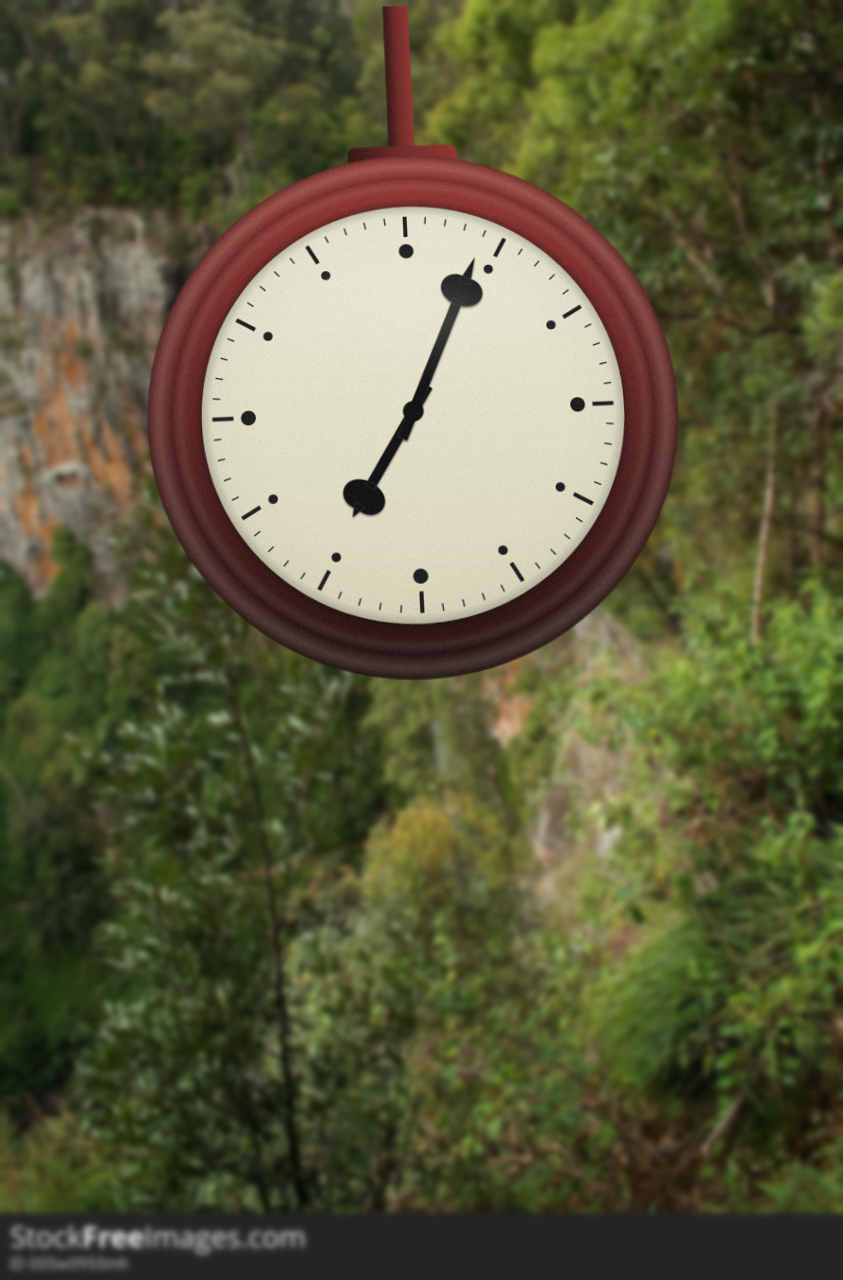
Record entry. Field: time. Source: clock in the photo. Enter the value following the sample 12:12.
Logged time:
7:04
